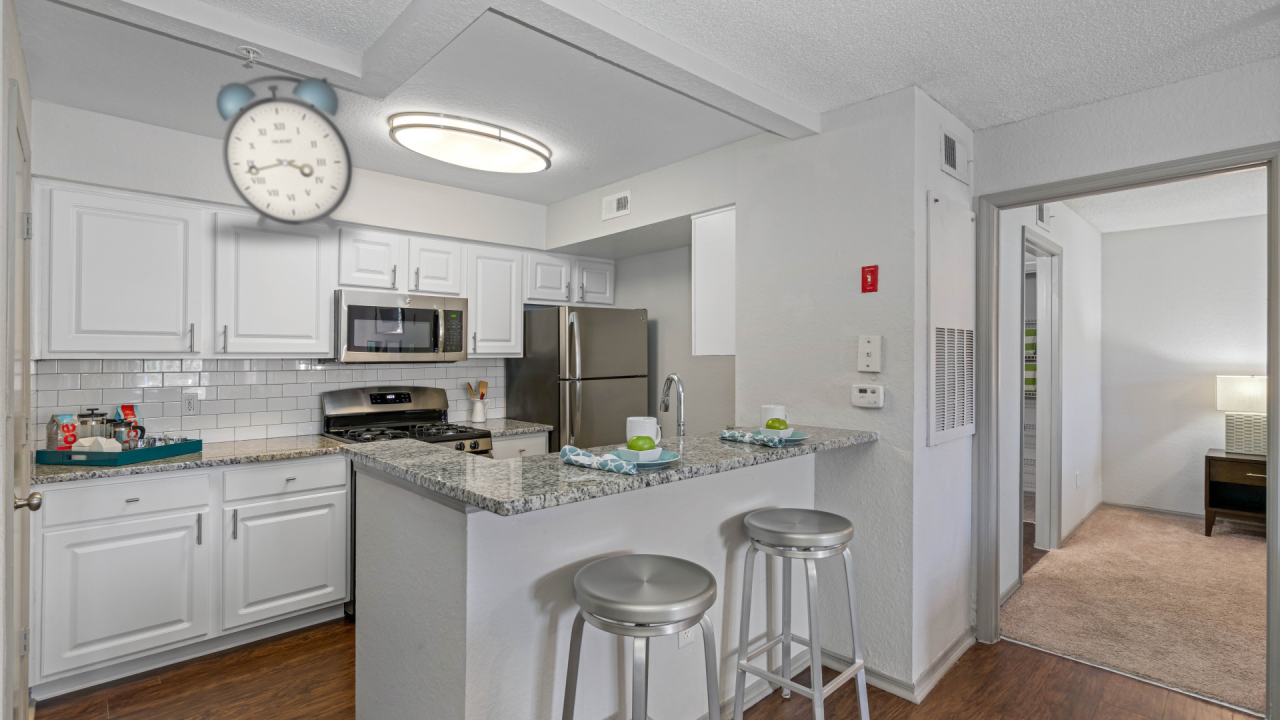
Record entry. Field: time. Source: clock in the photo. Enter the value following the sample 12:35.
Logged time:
3:43
